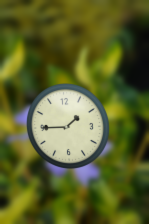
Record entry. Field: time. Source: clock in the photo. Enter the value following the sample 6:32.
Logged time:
1:45
